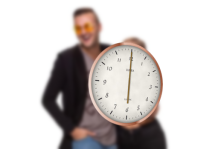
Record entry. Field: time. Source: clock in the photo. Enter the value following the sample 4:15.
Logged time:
6:00
